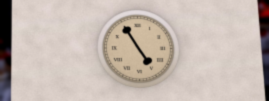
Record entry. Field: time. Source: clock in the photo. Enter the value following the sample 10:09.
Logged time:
4:55
